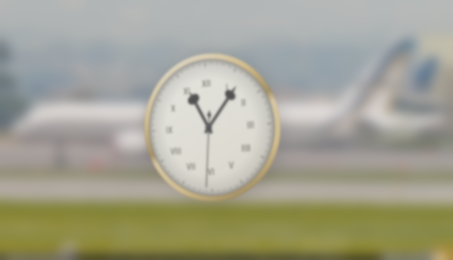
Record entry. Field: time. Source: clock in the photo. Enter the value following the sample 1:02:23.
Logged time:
11:06:31
